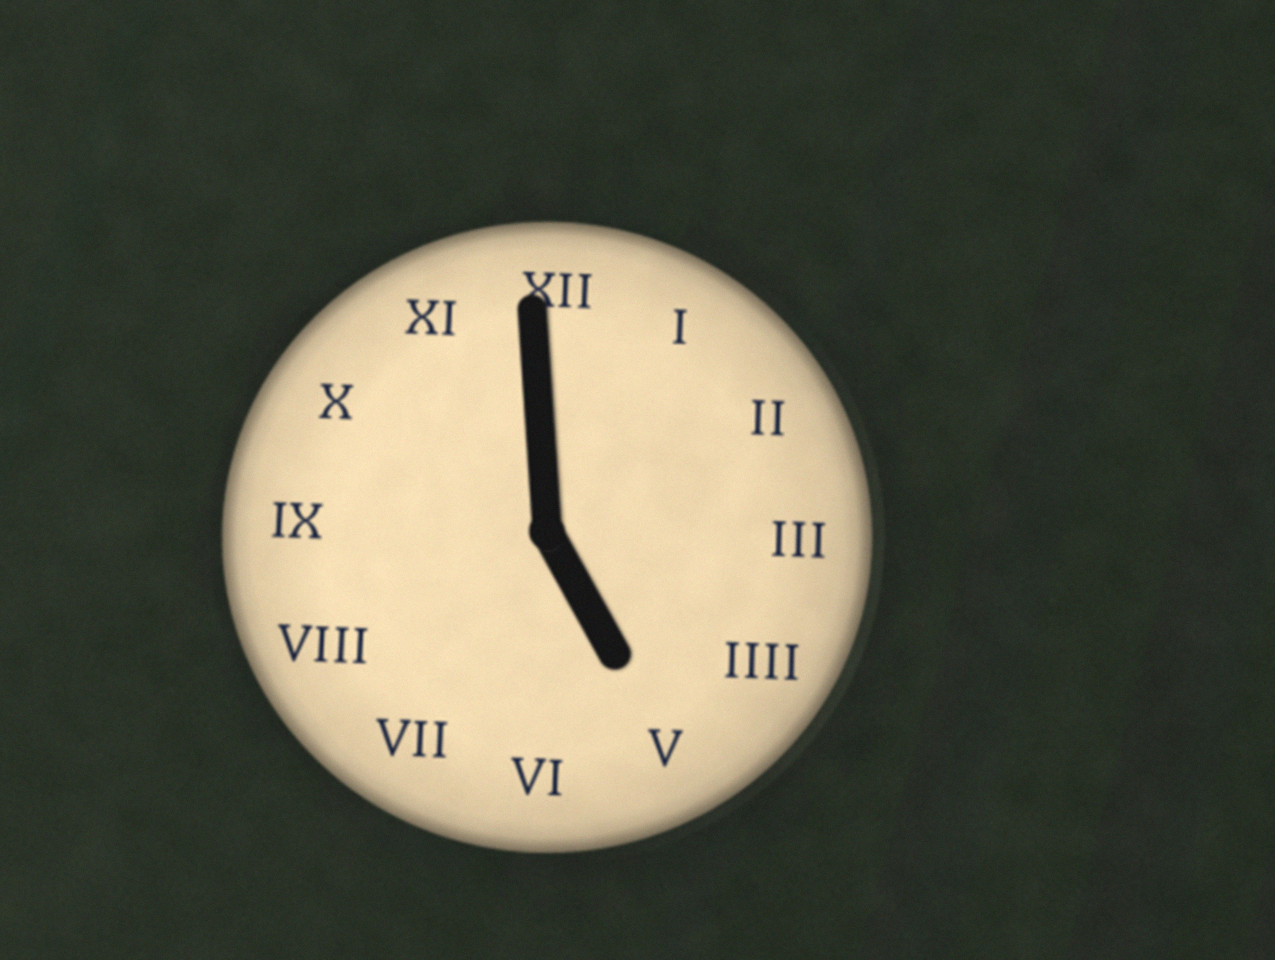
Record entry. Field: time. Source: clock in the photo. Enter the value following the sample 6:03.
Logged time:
4:59
